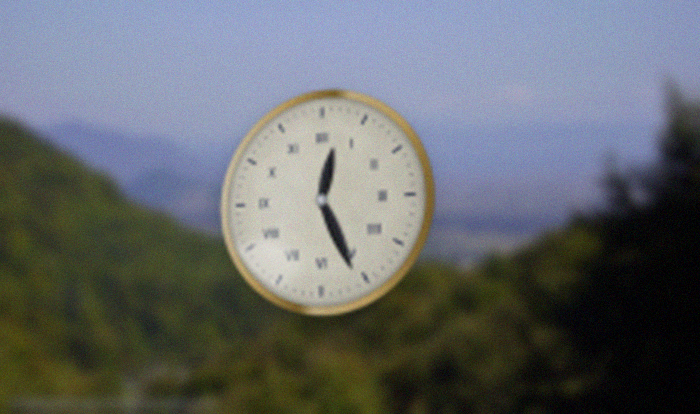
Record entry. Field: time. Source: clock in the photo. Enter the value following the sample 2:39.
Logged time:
12:26
